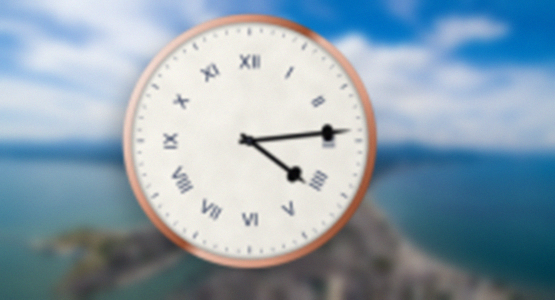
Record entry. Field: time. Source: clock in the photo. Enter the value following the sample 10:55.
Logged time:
4:14
